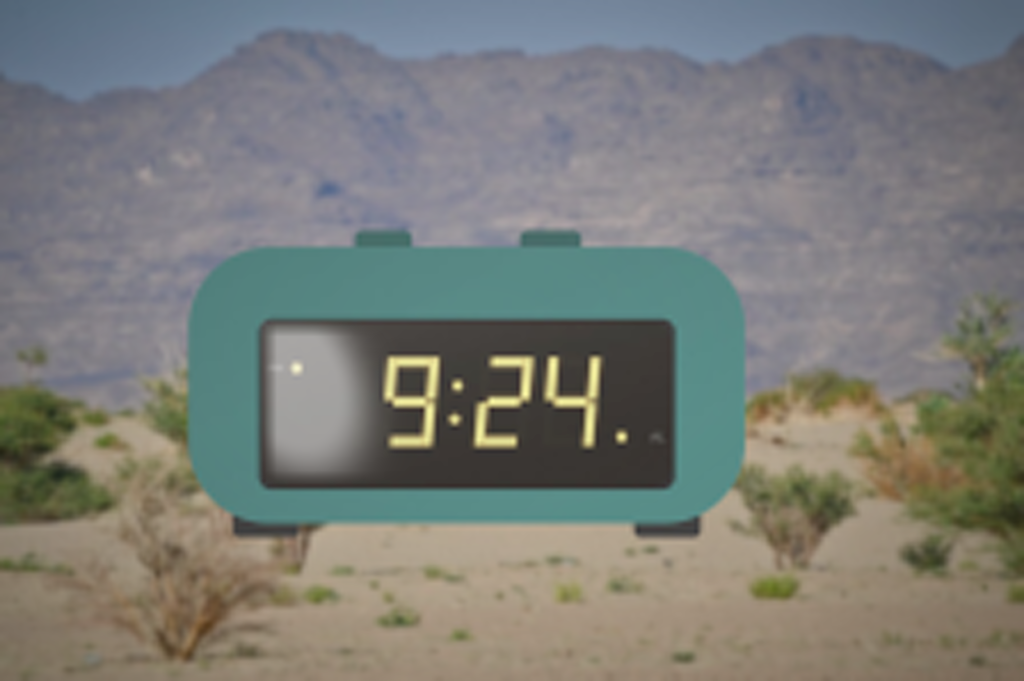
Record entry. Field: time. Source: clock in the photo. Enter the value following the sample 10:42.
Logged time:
9:24
